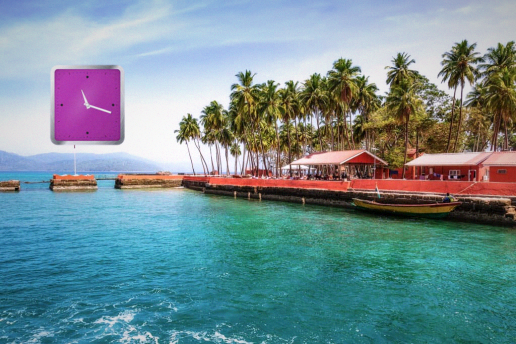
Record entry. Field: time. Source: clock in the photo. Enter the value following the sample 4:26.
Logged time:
11:18
